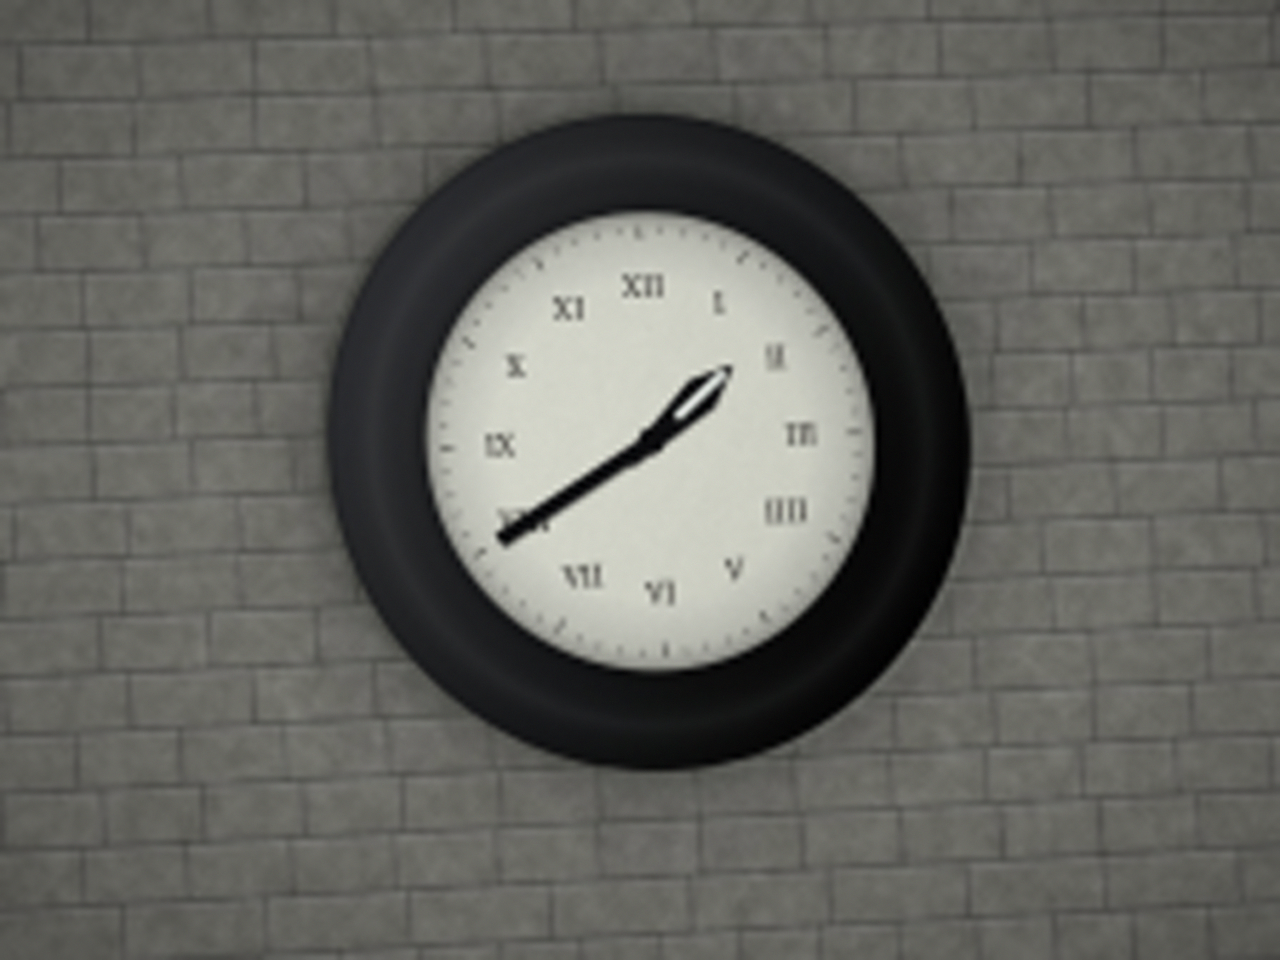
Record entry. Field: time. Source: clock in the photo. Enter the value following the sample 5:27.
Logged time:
1:40
